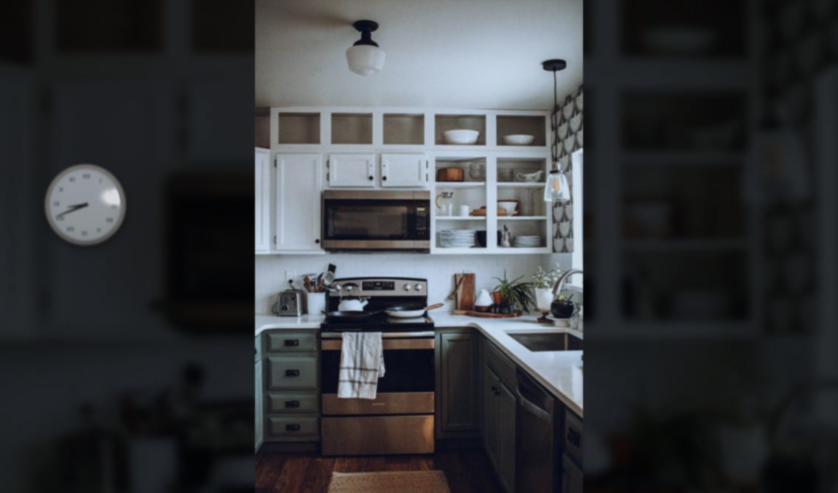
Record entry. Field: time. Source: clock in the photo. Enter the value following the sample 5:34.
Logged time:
8:41
